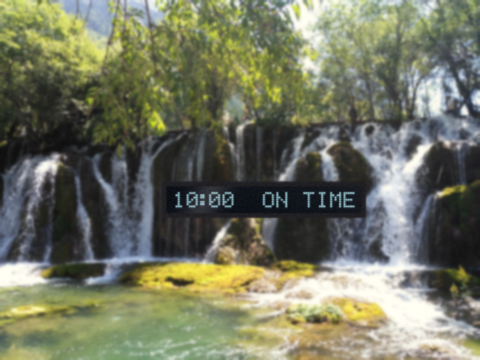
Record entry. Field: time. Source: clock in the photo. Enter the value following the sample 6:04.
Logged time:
10:00
